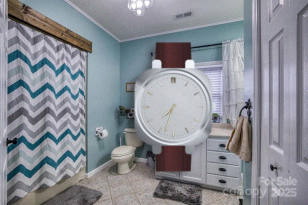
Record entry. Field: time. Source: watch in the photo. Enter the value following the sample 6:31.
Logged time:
7:33
